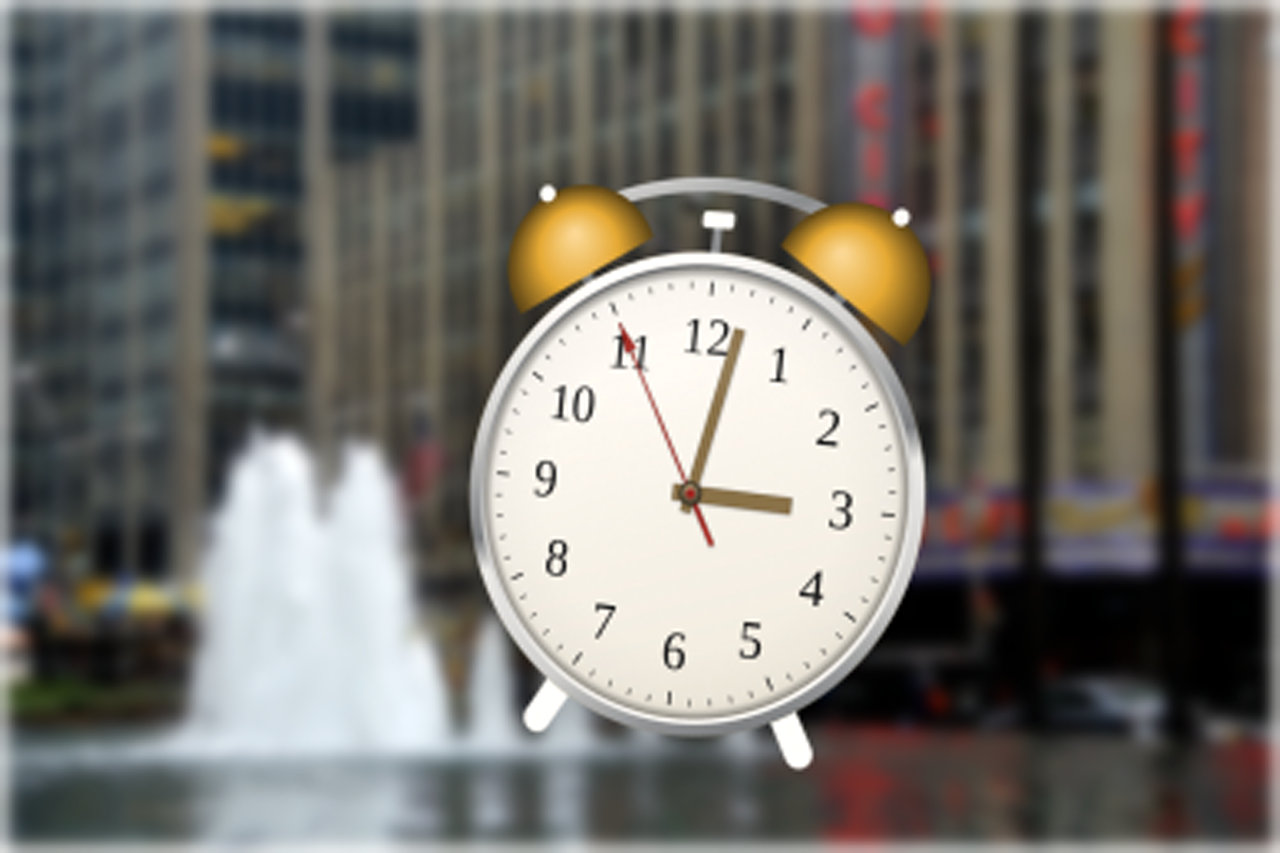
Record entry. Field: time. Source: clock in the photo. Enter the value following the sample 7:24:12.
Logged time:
3:01:55
